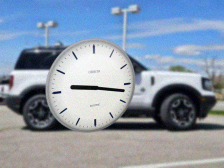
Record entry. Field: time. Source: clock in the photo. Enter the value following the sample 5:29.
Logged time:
9:17
